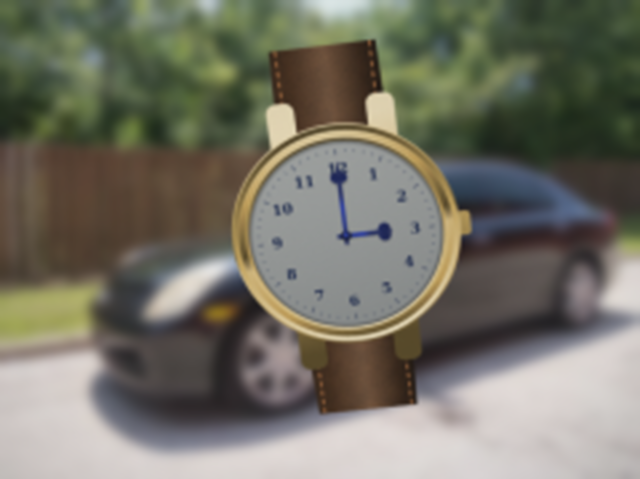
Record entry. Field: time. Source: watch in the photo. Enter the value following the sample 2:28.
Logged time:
3:00
